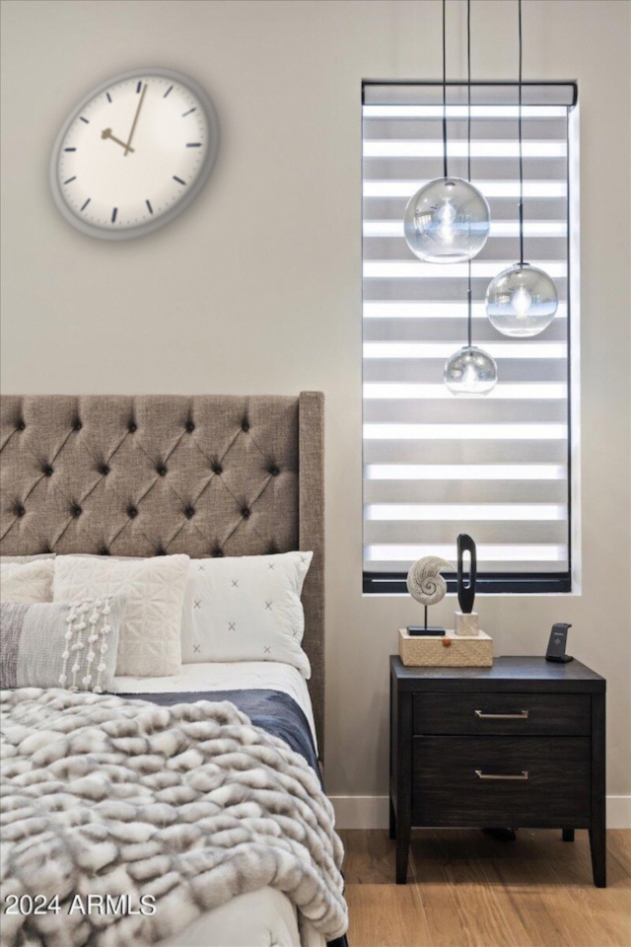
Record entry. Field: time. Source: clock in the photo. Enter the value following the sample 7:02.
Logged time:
10:01
